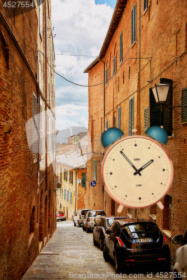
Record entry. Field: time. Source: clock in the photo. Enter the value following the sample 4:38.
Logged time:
1:54
